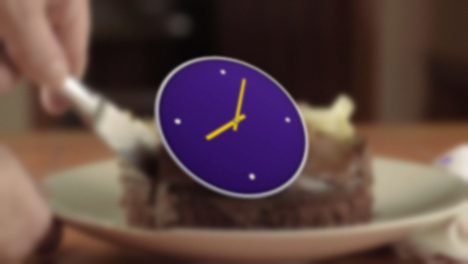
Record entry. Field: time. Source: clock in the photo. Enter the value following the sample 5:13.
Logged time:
8:04
